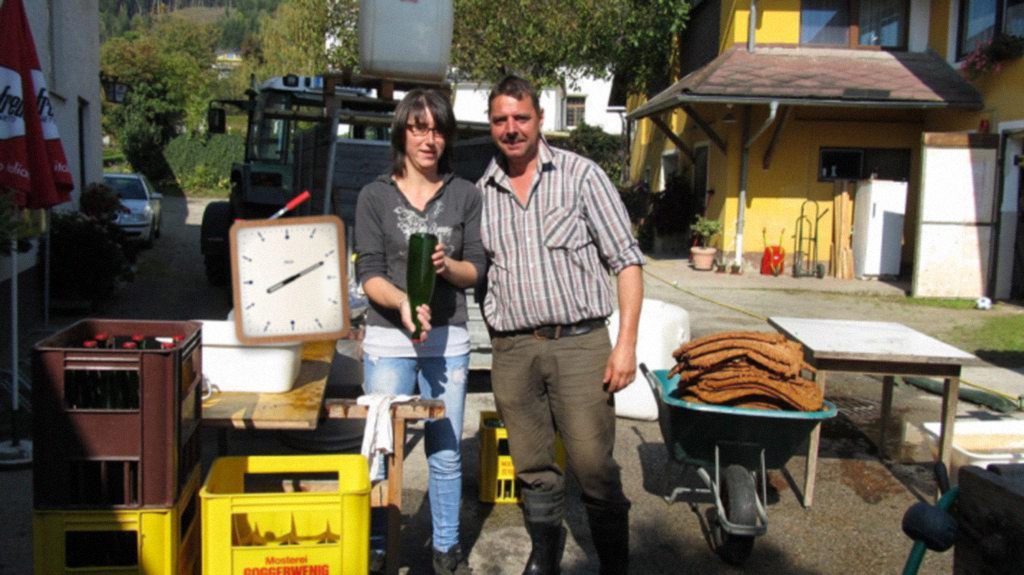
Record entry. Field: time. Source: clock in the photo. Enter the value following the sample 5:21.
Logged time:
8:11
